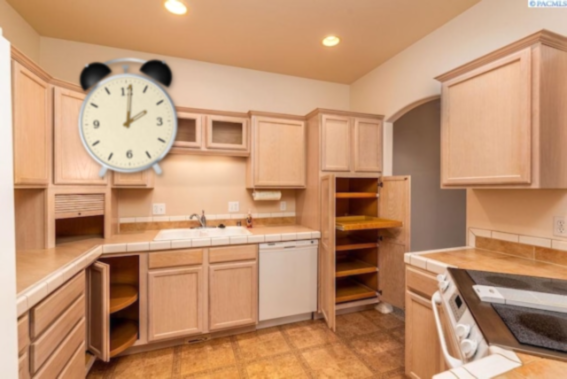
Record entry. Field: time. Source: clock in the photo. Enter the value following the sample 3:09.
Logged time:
2:01
